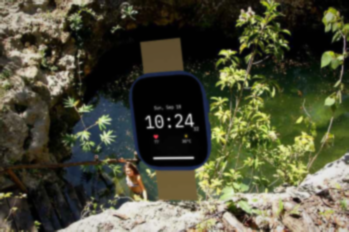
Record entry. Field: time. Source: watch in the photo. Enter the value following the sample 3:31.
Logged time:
10:24
